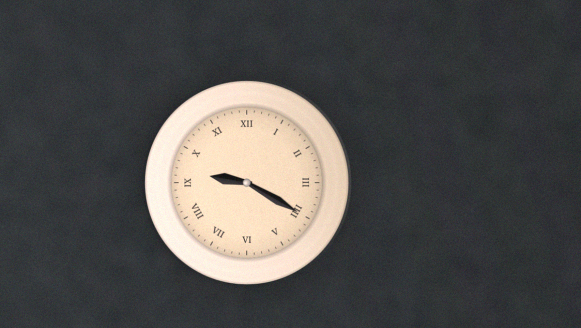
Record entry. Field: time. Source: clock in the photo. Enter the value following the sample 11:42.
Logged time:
9:20
